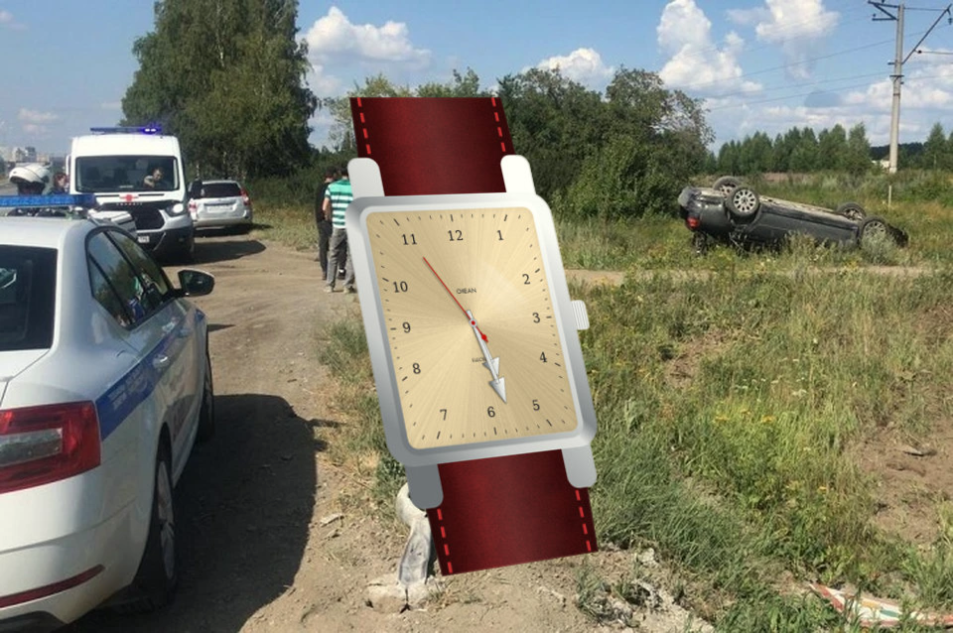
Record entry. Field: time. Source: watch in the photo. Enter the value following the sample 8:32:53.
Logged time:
5:27:55
